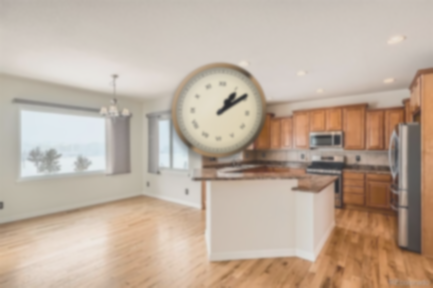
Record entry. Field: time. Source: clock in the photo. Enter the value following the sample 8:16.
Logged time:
1:09
